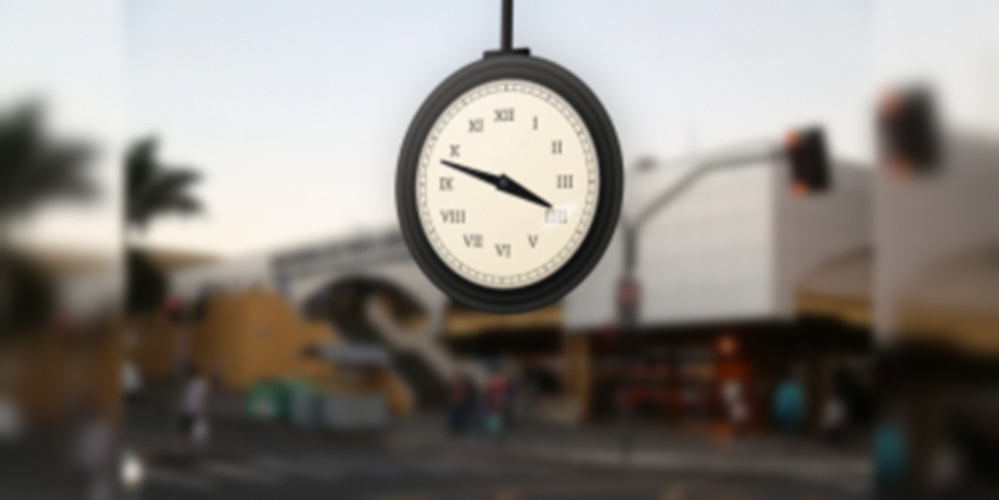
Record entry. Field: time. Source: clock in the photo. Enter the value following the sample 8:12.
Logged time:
3:48
